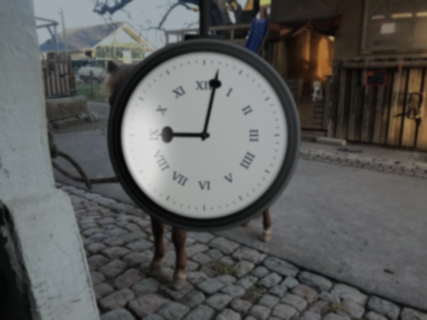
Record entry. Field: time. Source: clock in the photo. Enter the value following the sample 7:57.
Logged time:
9:02
